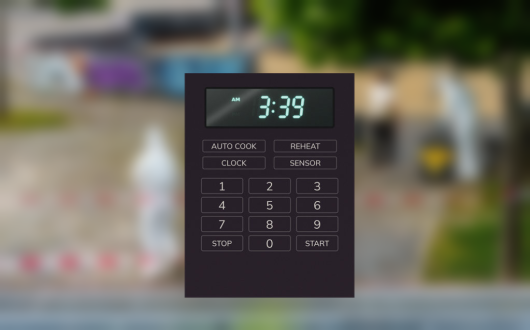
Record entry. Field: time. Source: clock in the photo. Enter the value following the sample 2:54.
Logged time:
3:39
